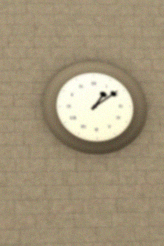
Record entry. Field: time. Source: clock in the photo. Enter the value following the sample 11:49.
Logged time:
1:09
